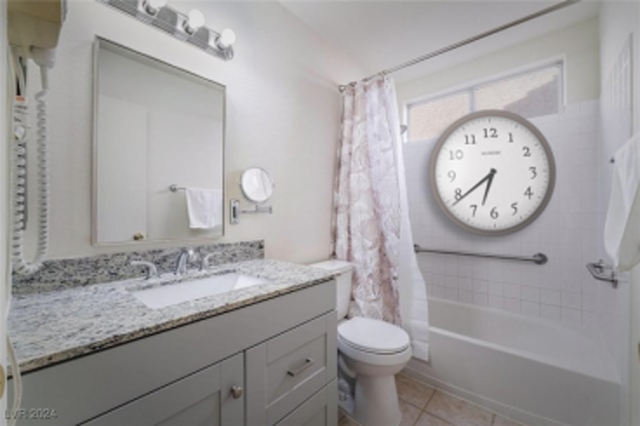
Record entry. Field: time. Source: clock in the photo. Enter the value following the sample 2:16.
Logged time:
6:39
